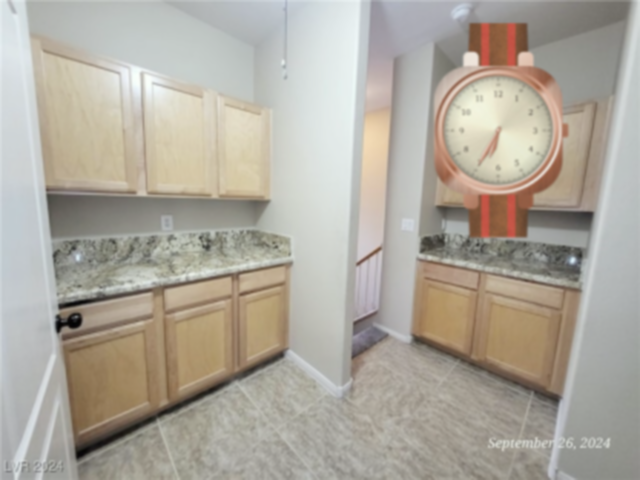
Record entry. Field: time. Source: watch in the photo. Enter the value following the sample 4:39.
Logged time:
6:35
